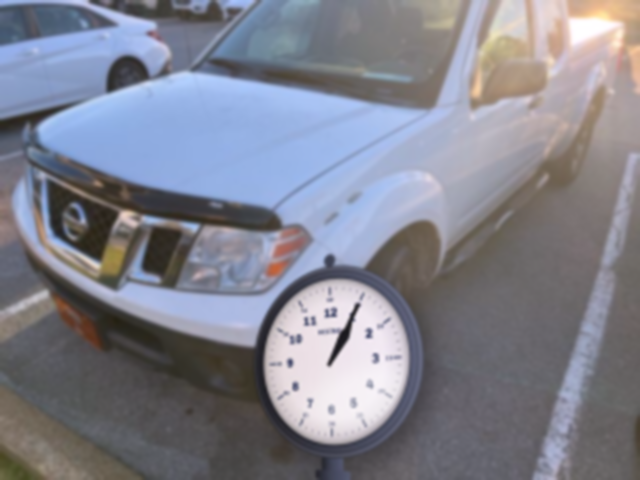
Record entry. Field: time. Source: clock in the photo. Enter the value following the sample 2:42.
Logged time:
1:05
